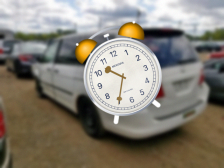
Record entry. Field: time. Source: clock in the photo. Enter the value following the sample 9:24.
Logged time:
10:35
